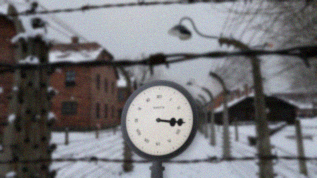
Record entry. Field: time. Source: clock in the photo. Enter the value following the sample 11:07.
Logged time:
3:16
